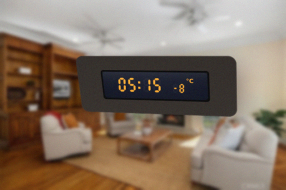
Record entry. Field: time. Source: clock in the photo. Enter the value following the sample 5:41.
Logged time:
5:15
